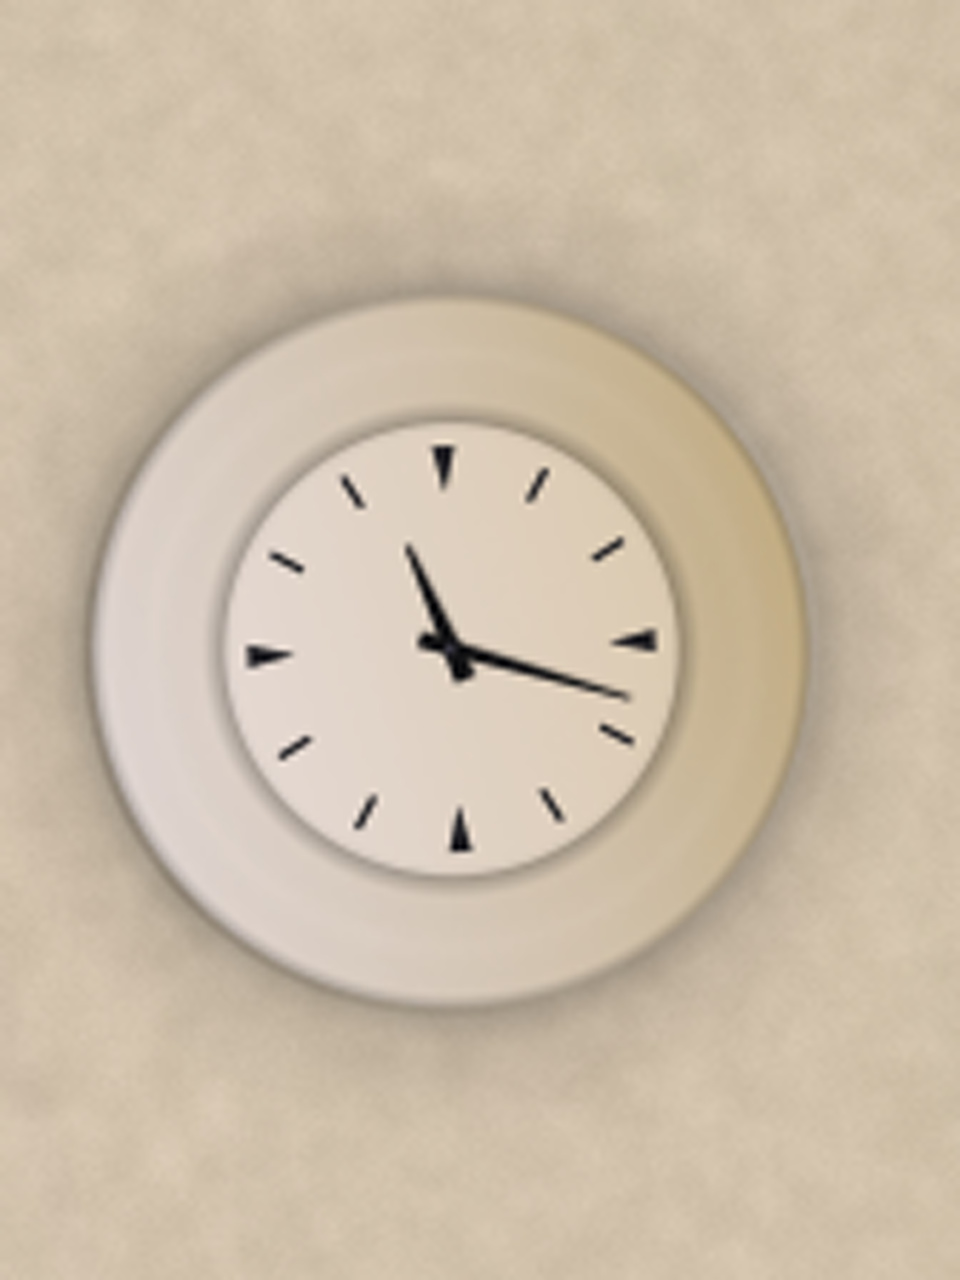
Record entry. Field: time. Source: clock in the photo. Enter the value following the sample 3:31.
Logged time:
11:18
